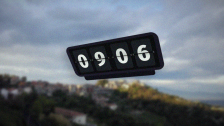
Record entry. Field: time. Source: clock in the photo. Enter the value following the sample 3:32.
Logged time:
9:06
